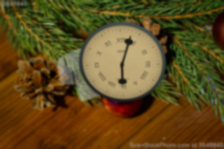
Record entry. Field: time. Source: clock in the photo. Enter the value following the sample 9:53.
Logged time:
6:03
